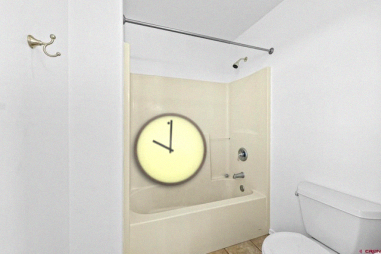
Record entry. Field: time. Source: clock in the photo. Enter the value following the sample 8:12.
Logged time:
10:01
